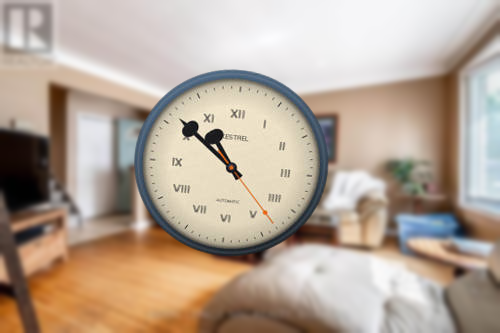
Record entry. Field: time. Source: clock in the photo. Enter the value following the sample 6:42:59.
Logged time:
10:51:23
